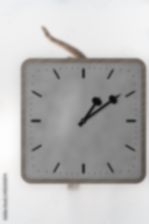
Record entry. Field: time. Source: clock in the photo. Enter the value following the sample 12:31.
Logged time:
1:09
